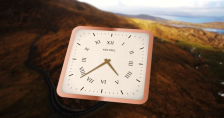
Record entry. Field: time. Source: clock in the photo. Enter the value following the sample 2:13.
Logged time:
4:38
